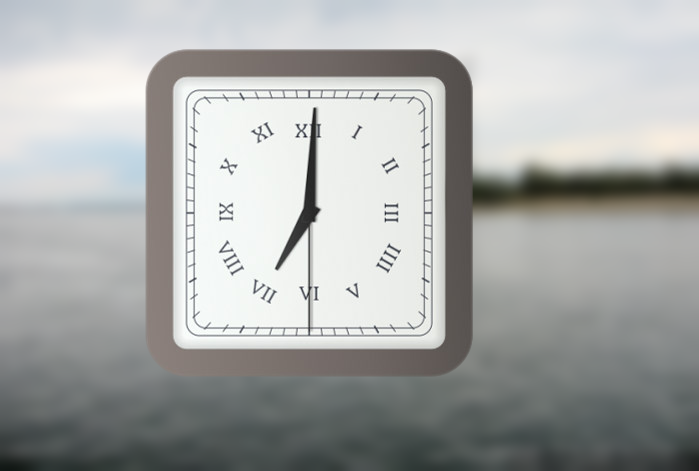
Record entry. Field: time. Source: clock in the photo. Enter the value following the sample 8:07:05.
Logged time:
7:00:30
